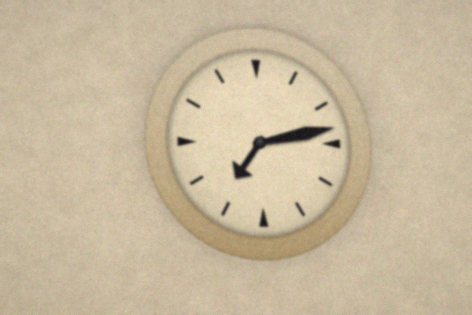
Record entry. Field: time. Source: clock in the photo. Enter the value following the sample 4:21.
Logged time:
7:13
